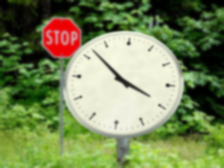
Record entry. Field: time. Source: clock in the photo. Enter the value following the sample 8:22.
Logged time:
3:52
